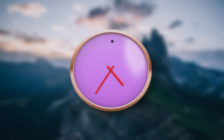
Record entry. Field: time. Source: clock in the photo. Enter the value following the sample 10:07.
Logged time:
4:35
